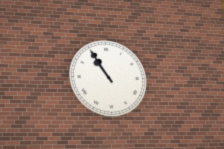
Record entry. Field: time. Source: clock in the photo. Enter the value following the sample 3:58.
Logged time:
10:55
